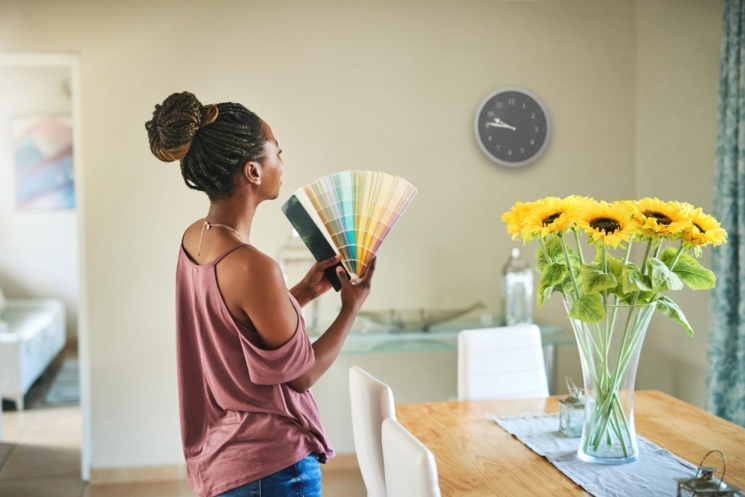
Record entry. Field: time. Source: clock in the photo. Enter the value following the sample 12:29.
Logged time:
9:46
